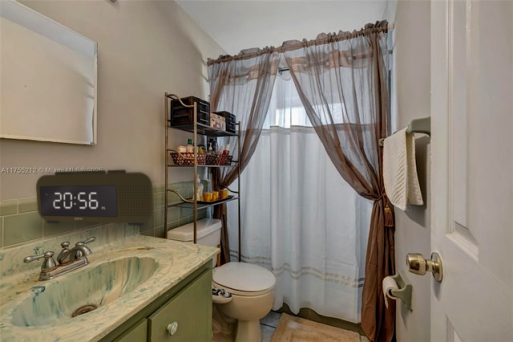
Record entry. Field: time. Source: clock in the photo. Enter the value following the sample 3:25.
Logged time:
20:56
